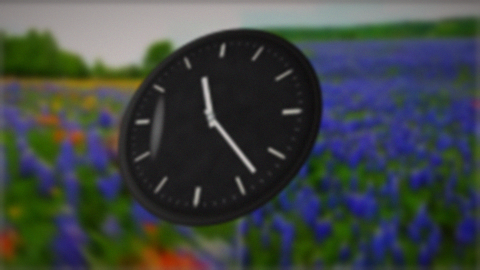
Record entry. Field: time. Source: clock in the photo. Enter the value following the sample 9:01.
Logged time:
11:23
